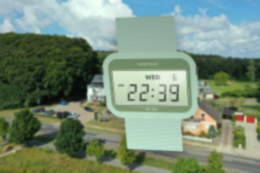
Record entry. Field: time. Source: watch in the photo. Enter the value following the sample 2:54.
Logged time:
22:39
